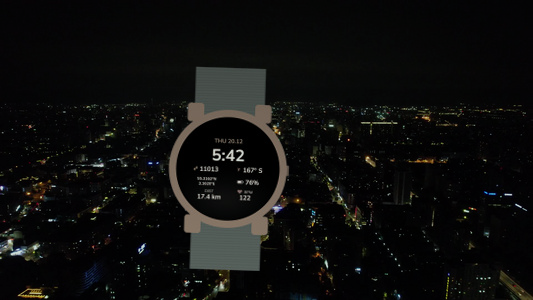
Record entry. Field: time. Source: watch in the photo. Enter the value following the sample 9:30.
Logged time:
5:42
